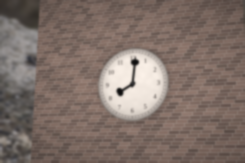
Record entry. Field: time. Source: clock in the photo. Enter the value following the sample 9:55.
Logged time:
8:01
